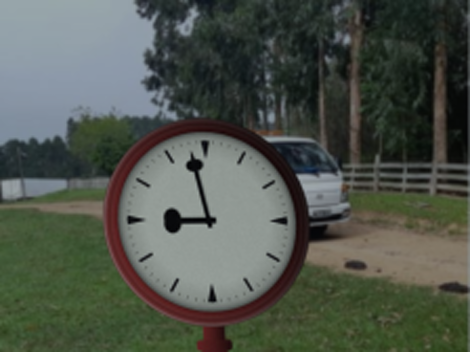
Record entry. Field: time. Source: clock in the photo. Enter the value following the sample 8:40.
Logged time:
8:58
